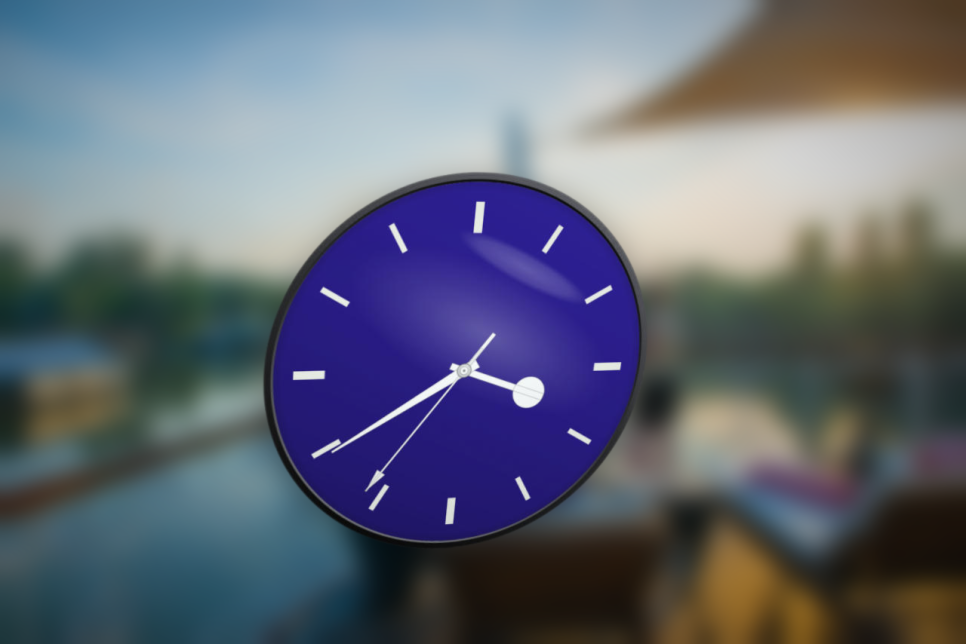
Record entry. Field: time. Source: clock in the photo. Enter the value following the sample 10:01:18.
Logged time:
3:39:36
